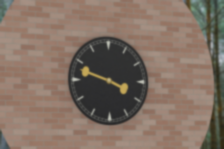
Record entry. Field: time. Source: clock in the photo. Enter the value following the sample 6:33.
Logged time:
3:48
